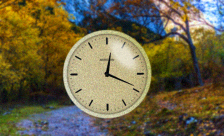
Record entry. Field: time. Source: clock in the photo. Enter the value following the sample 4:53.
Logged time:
12:19
